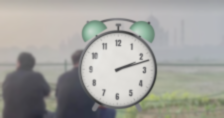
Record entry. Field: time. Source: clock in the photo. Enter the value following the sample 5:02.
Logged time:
2:12
